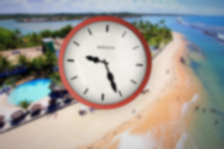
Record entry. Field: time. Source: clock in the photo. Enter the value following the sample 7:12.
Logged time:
9:26
